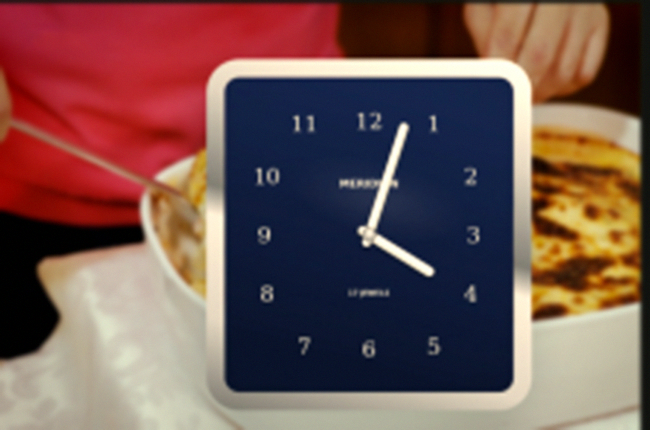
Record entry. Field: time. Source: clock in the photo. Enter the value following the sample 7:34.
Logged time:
4:03
